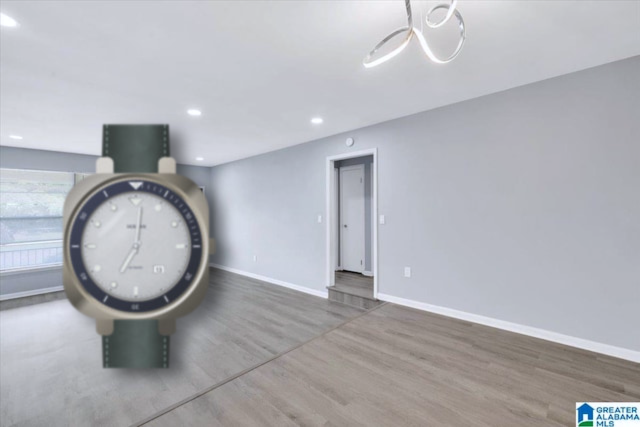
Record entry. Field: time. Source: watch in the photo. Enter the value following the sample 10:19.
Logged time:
7:01
